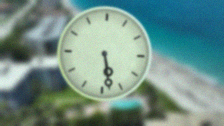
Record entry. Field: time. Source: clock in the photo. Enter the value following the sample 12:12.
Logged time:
5:28
